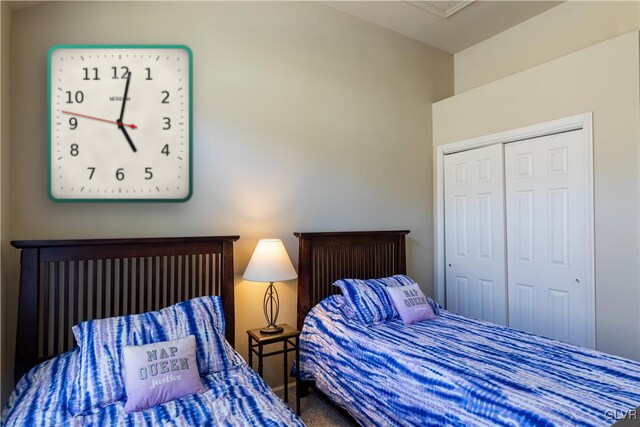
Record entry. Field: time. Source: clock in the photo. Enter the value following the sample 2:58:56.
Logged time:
5:01:47
